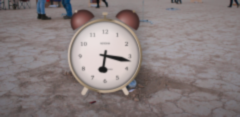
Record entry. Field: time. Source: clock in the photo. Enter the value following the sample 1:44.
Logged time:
6:17
